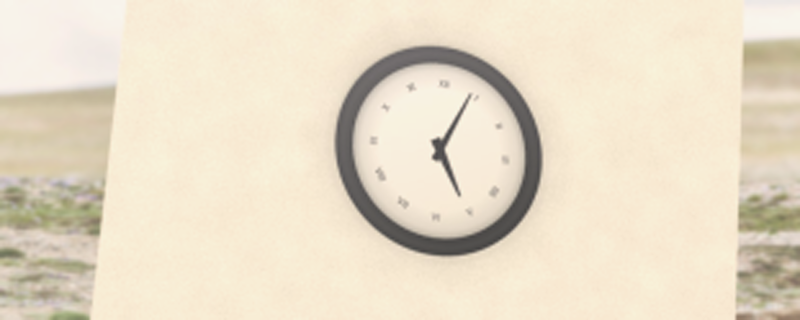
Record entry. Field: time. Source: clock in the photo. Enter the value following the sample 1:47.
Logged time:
5:04
